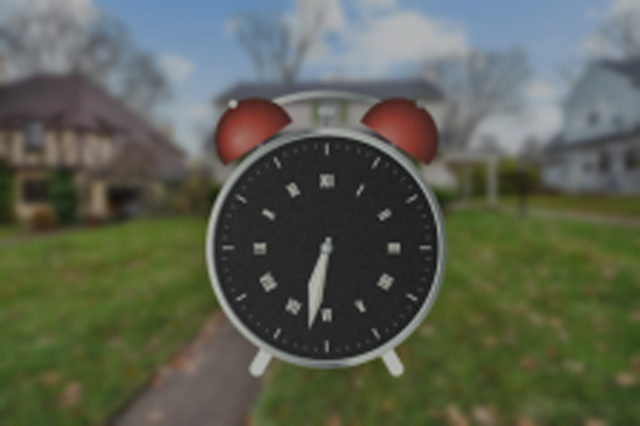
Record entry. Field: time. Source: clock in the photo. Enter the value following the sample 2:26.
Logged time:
6:32
